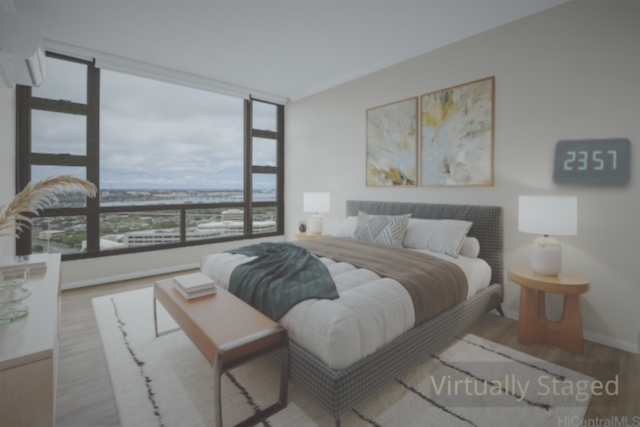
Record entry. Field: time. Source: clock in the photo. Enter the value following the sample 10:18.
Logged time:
23:57
